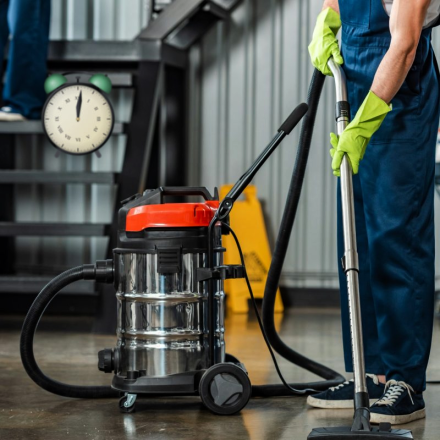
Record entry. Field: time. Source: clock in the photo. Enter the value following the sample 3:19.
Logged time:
12:01
